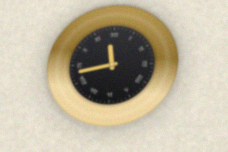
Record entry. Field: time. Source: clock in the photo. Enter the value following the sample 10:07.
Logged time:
11:43
